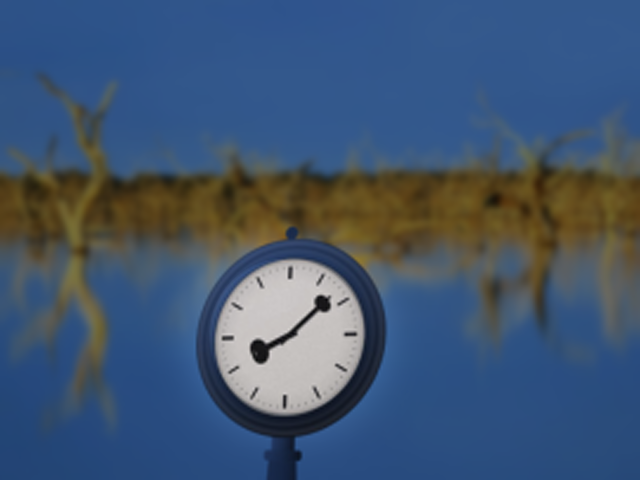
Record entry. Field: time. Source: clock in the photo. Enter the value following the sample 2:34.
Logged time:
8:08
